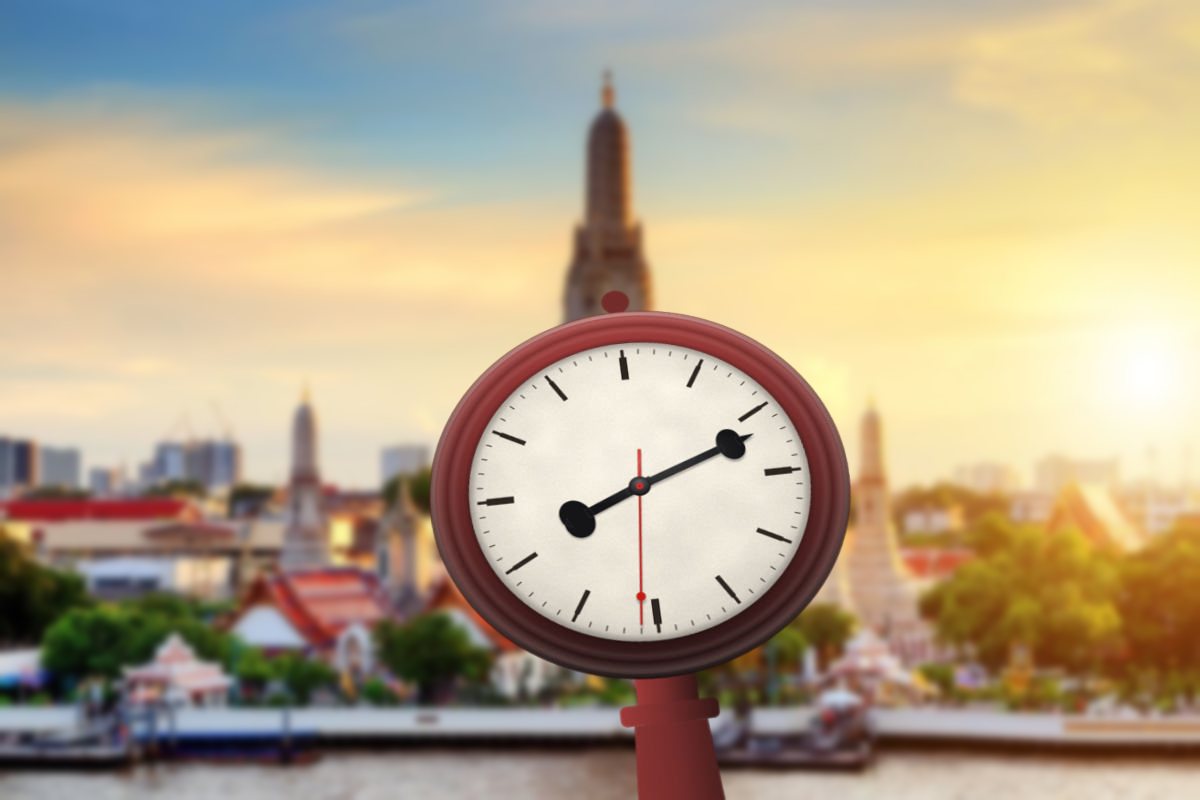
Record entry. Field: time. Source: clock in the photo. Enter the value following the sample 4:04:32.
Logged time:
8:11:31
